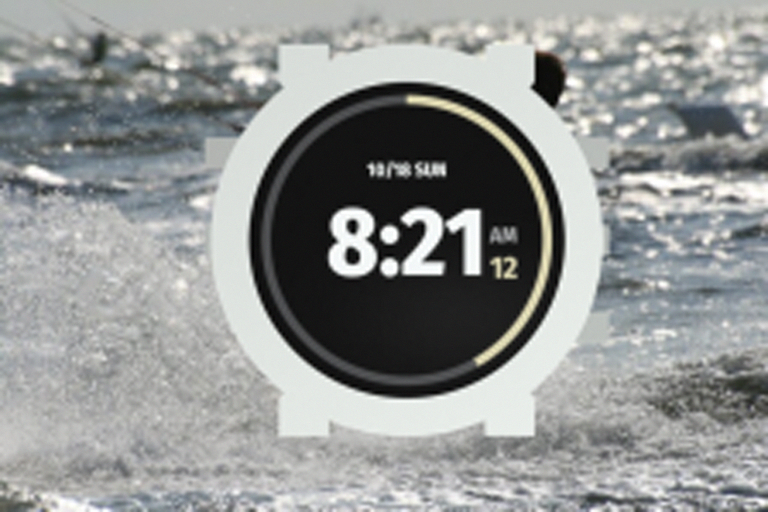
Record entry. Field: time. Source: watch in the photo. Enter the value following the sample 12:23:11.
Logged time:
8:21:12
